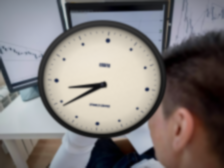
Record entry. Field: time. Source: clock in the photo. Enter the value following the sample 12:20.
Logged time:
8:39
